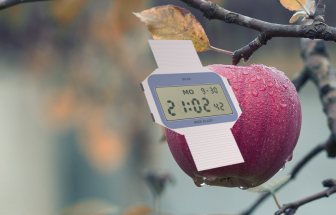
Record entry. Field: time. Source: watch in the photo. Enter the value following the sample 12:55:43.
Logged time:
21:02:42
